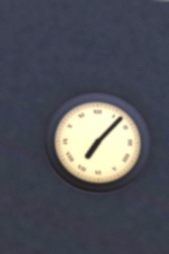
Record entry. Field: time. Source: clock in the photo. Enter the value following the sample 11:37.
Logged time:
7:07
